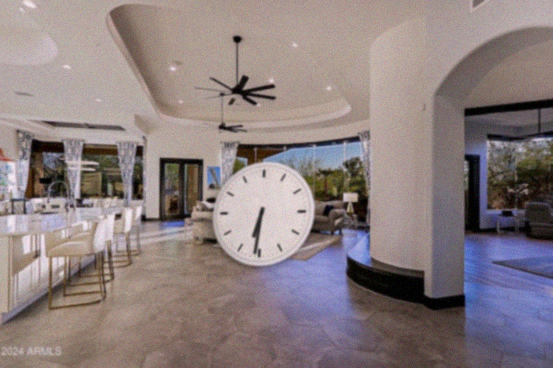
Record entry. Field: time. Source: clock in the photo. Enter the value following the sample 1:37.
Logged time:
6:31
